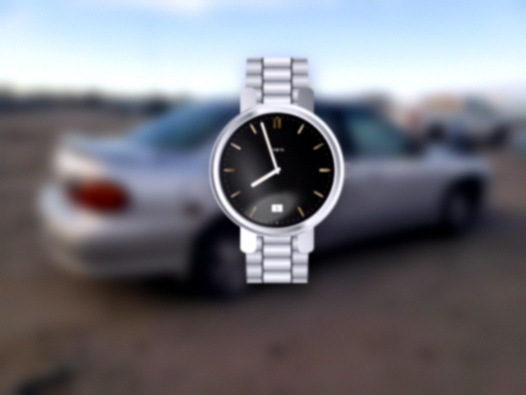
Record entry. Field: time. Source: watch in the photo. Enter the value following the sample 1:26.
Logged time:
7:57
